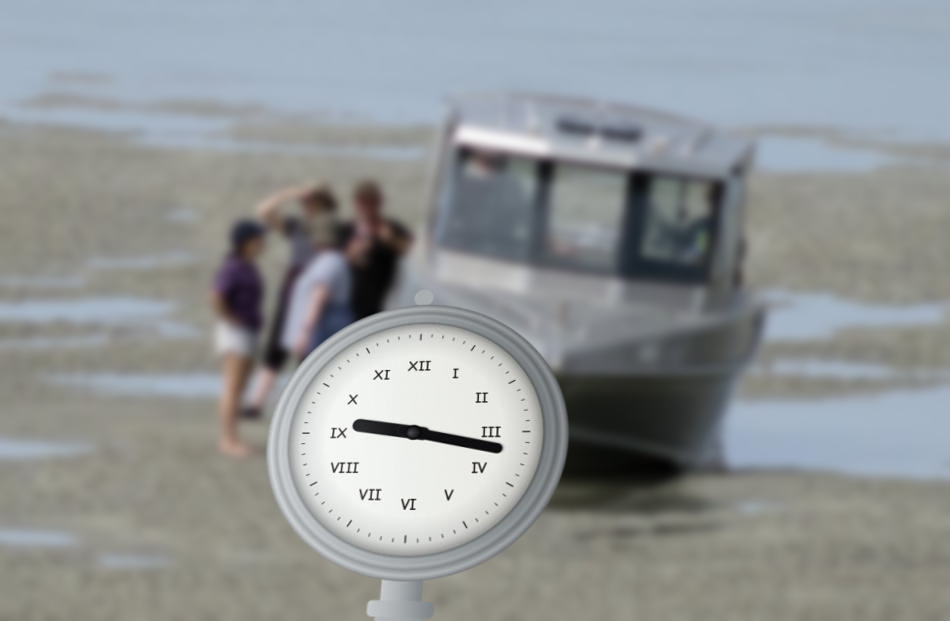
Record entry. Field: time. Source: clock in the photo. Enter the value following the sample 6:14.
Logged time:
9:17
